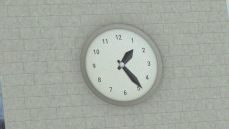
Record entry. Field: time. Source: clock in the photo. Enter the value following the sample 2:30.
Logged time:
1:24
